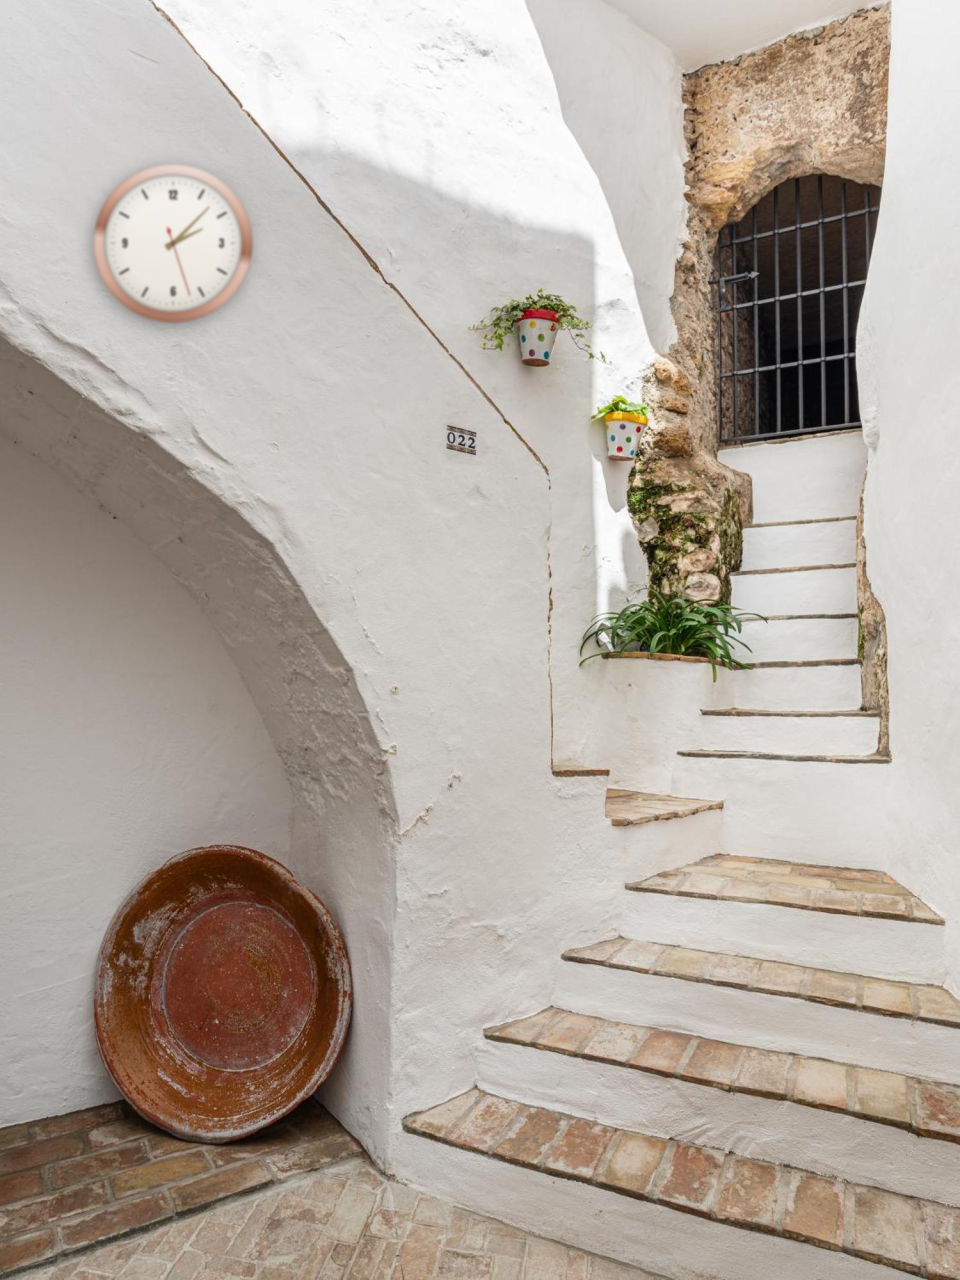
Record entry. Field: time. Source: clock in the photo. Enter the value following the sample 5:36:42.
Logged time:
2:07:27
